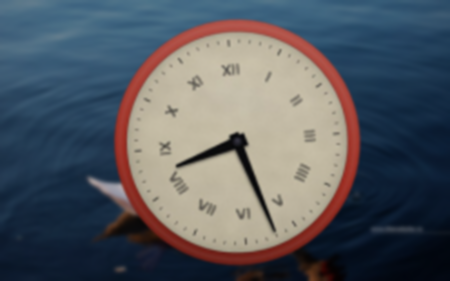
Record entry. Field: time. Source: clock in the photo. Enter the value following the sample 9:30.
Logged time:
8:27
